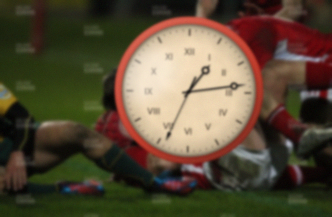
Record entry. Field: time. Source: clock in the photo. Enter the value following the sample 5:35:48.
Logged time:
1:13:34
